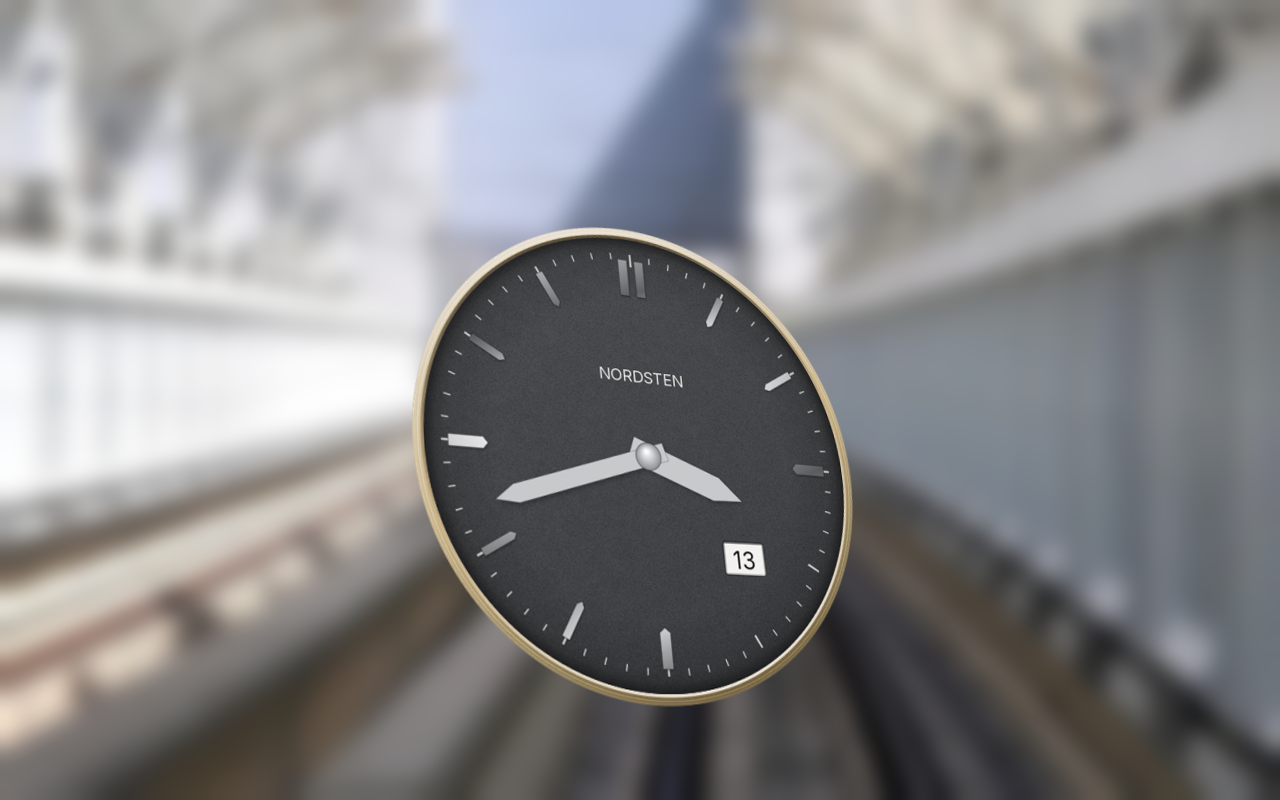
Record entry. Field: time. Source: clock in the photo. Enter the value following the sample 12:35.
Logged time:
3:42
